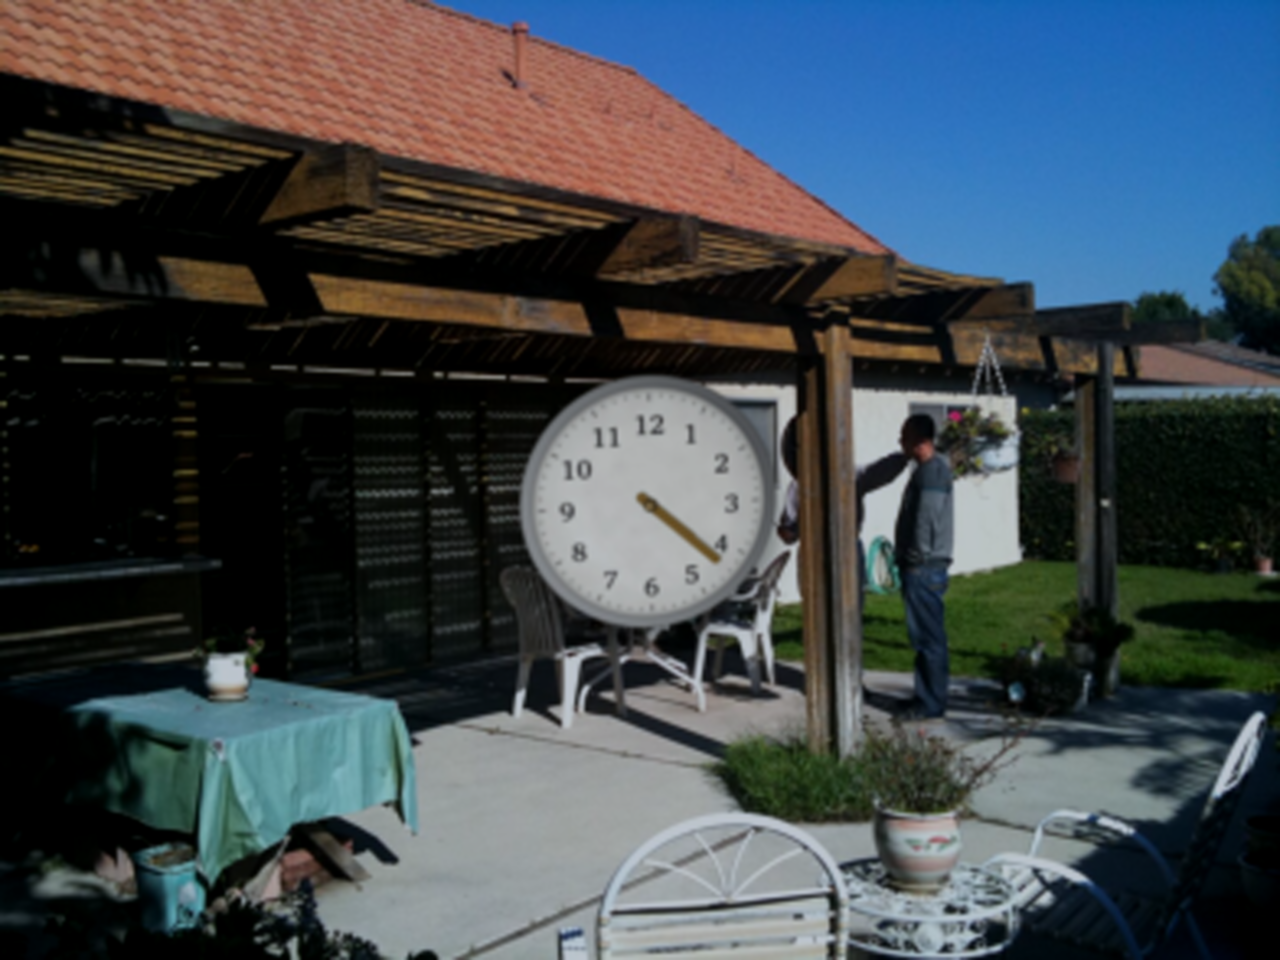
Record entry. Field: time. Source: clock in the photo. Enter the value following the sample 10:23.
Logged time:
4:22
